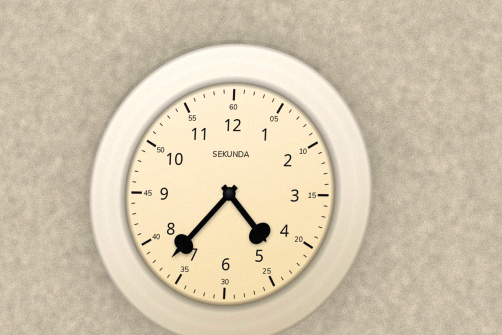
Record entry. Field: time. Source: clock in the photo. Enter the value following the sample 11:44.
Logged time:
4:37
